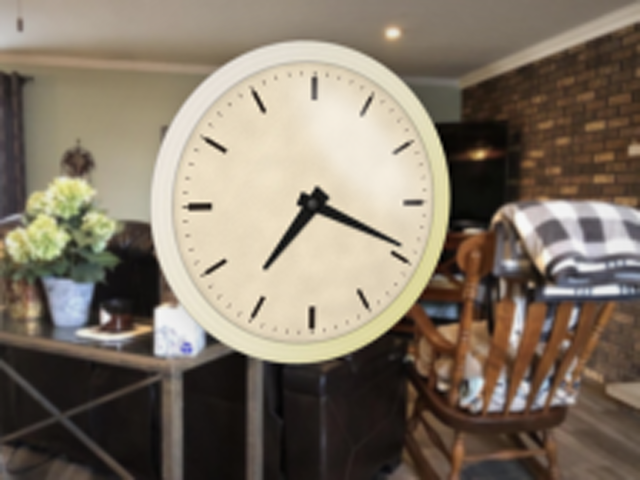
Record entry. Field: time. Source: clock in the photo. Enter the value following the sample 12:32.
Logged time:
7:19
